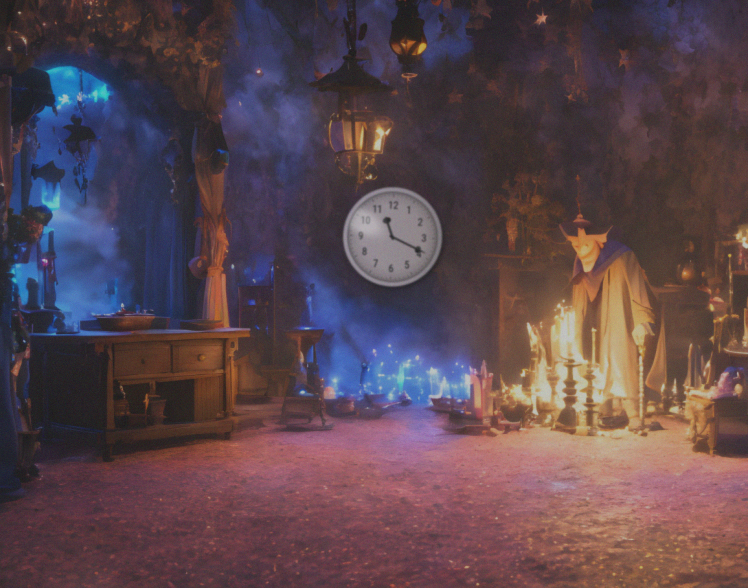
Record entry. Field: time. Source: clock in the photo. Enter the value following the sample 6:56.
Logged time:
11:19
